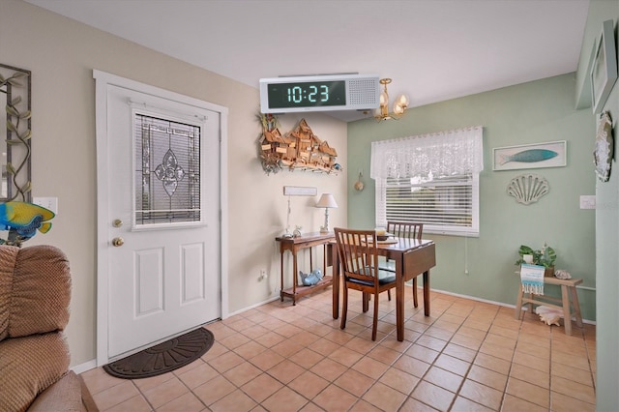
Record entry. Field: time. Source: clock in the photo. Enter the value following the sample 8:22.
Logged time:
10:23
